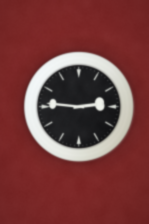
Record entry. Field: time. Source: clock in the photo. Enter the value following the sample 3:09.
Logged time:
2:46
